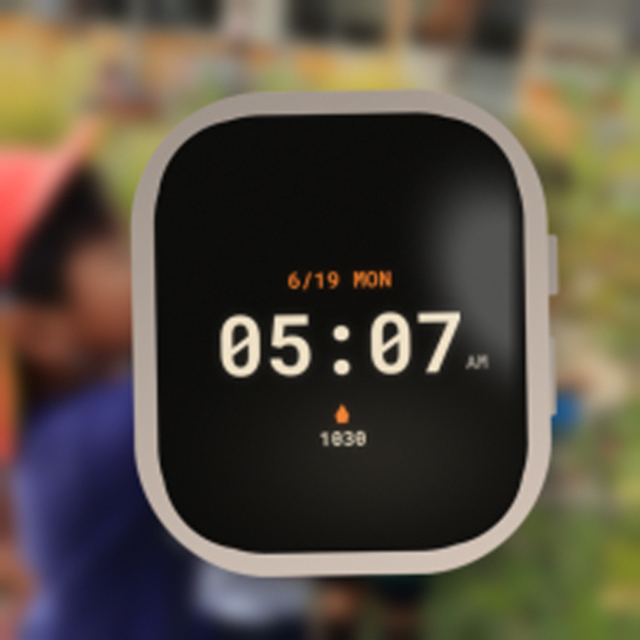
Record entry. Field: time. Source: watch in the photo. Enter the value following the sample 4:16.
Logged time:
5:07
